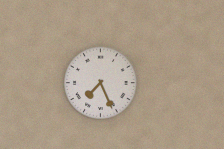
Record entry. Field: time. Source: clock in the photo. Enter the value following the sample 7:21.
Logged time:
7:26
